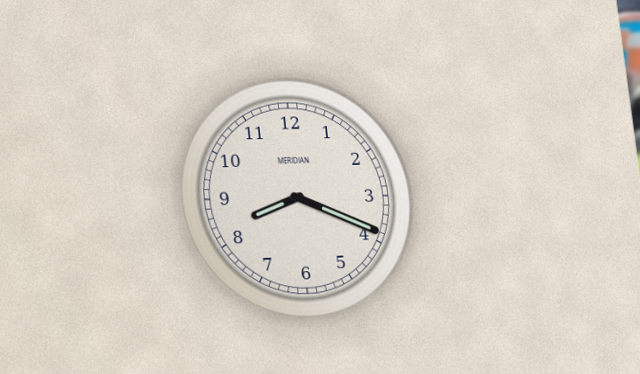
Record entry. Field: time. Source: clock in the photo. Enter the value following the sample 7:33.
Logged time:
8:19
